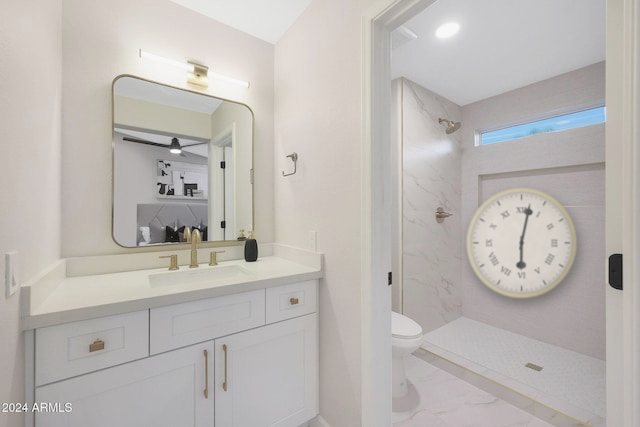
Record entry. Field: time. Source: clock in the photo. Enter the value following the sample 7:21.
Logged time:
6:02
